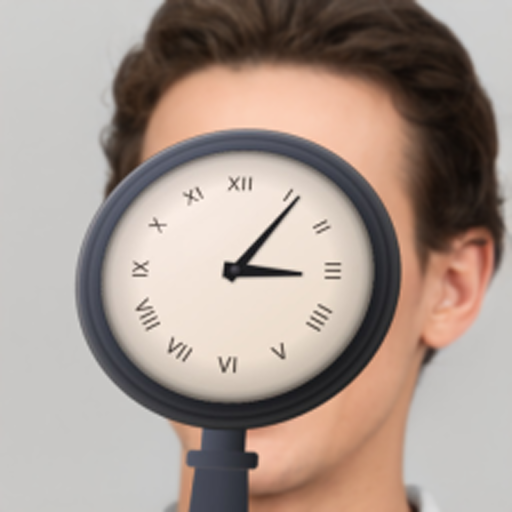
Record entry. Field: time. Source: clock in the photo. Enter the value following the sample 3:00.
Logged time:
3:06
